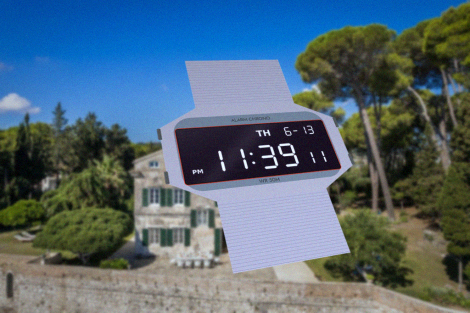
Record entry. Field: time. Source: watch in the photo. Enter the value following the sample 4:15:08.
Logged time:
11:39:11
